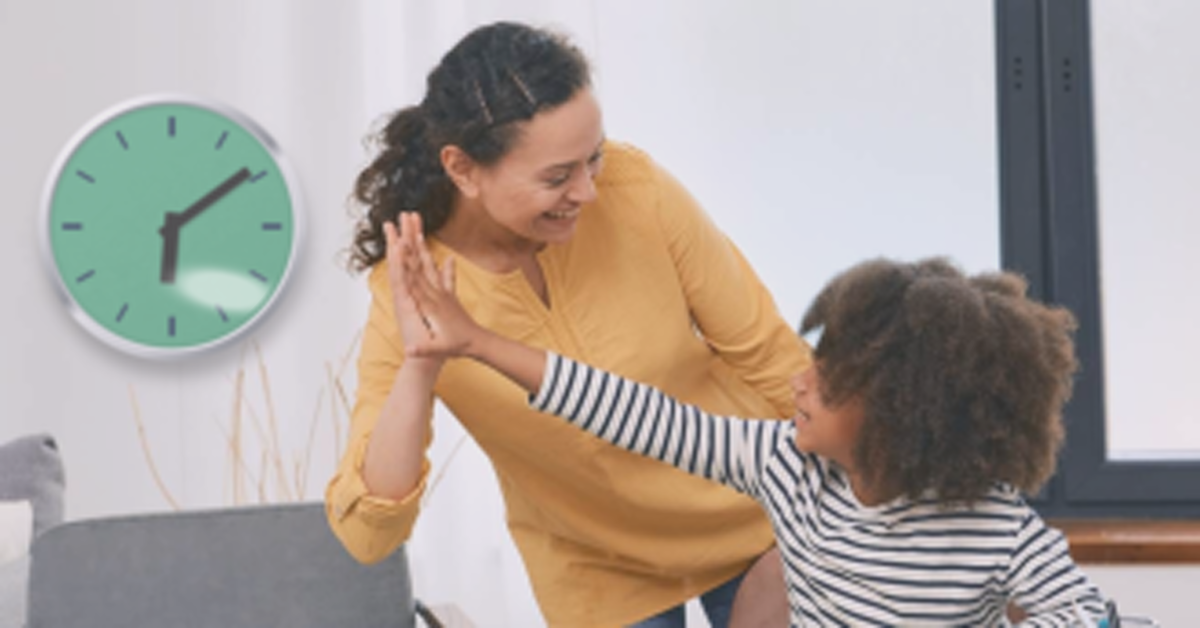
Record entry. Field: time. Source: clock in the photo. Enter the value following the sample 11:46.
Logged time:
6:09
